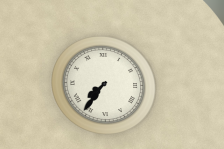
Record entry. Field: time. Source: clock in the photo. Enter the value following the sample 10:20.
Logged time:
7:36
